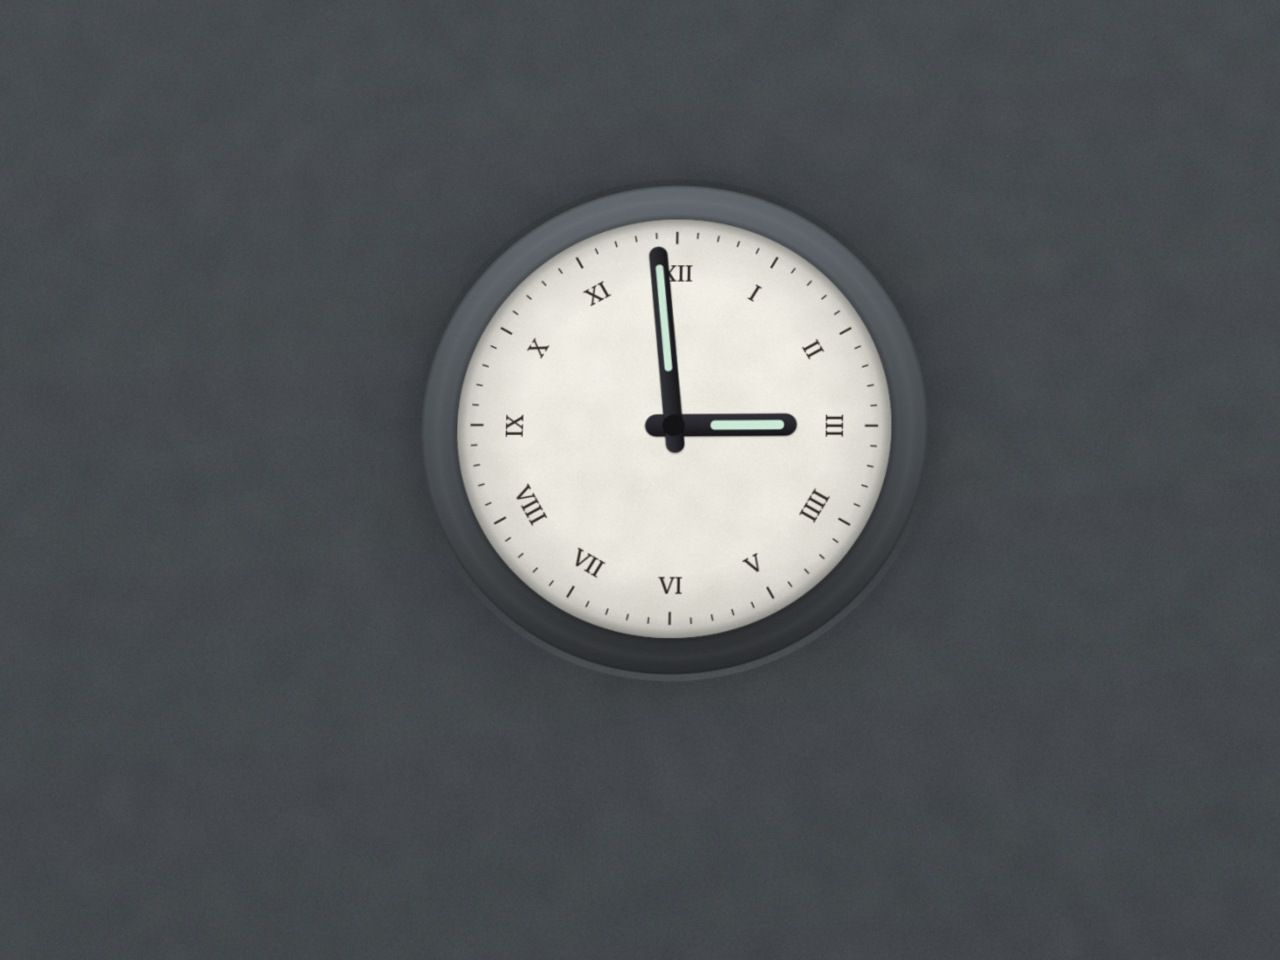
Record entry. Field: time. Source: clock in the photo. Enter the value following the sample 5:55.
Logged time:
2:59
